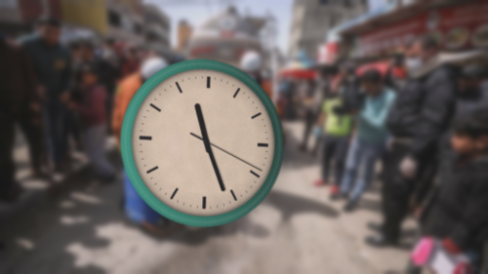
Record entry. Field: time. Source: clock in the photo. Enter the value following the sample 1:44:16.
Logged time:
11:26:19
